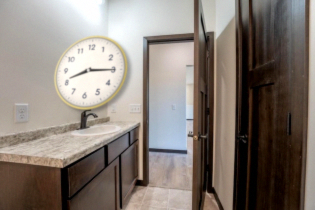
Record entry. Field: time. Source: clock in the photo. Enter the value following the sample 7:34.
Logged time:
8:15
